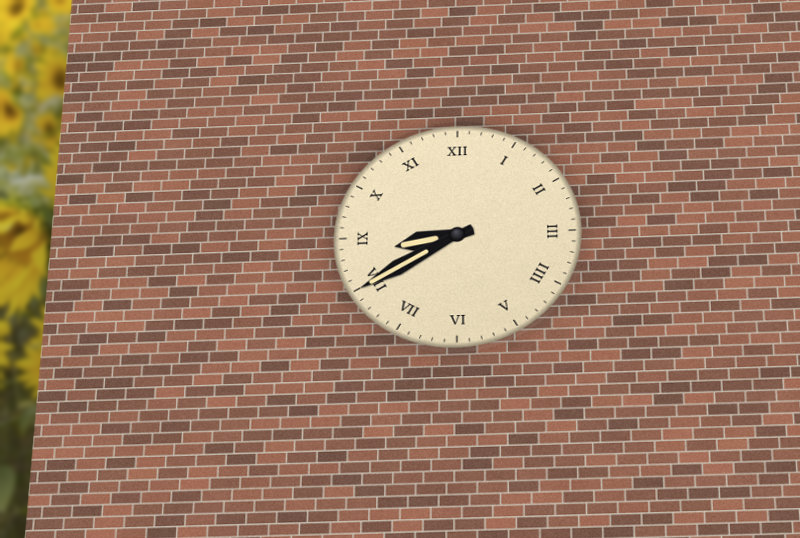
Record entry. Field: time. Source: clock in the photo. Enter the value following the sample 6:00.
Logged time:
8:40
